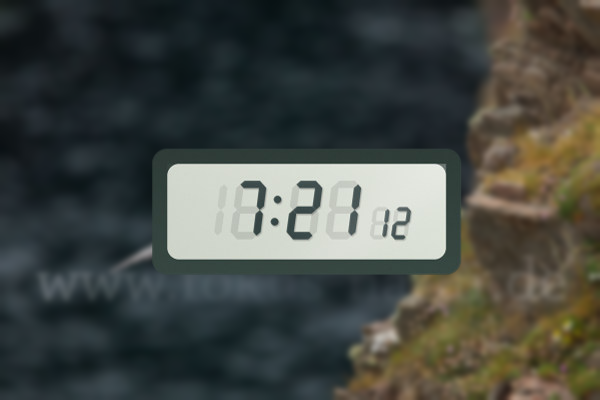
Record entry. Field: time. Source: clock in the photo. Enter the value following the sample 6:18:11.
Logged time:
7:21:12
